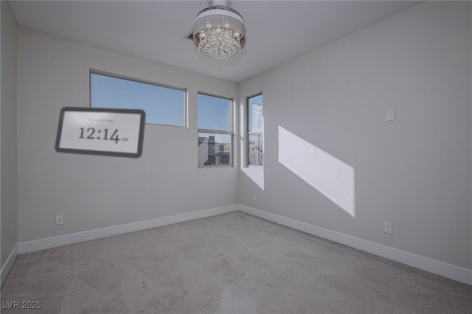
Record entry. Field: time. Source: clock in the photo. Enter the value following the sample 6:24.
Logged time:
12:14
